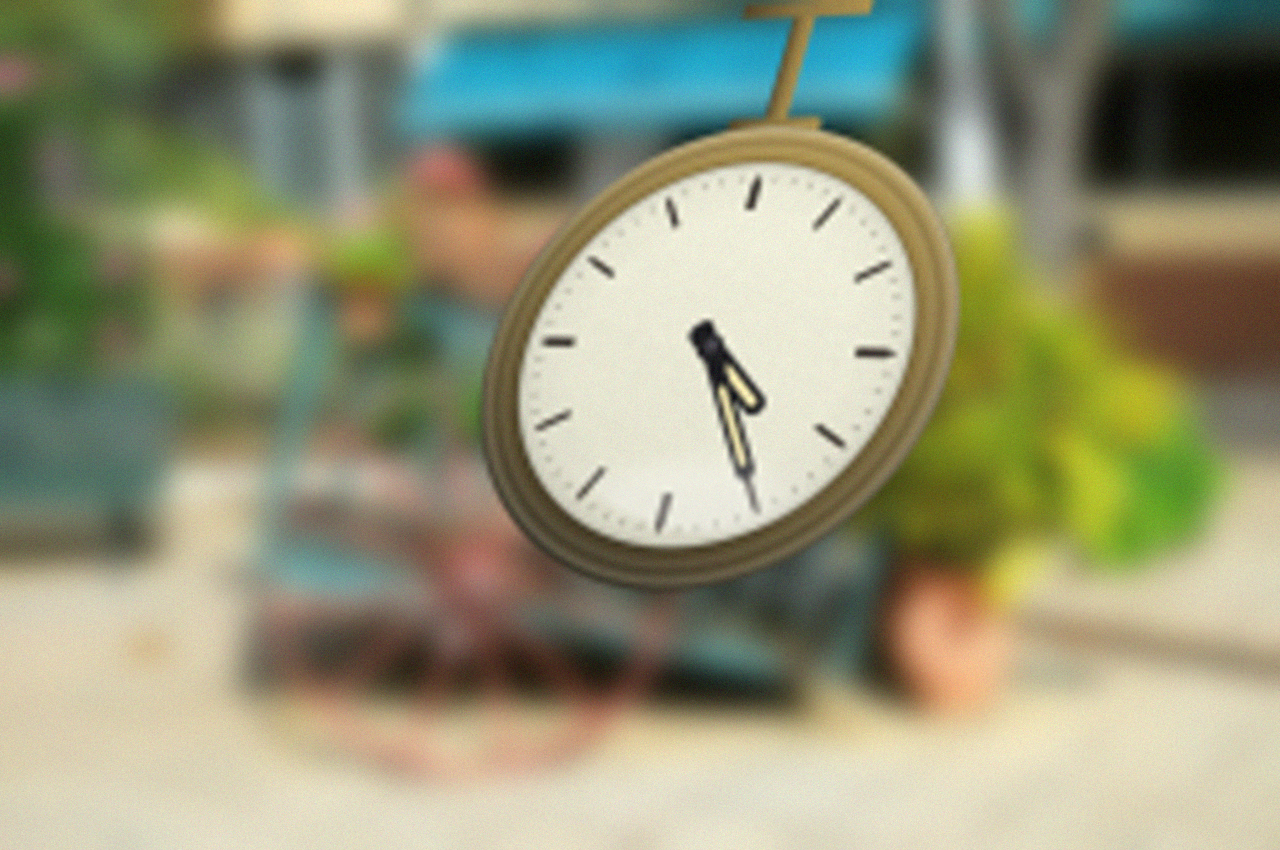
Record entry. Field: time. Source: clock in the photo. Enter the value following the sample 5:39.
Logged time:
4:25
